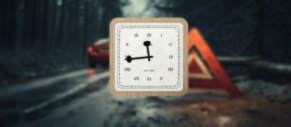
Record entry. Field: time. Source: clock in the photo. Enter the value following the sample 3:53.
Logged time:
11:44
